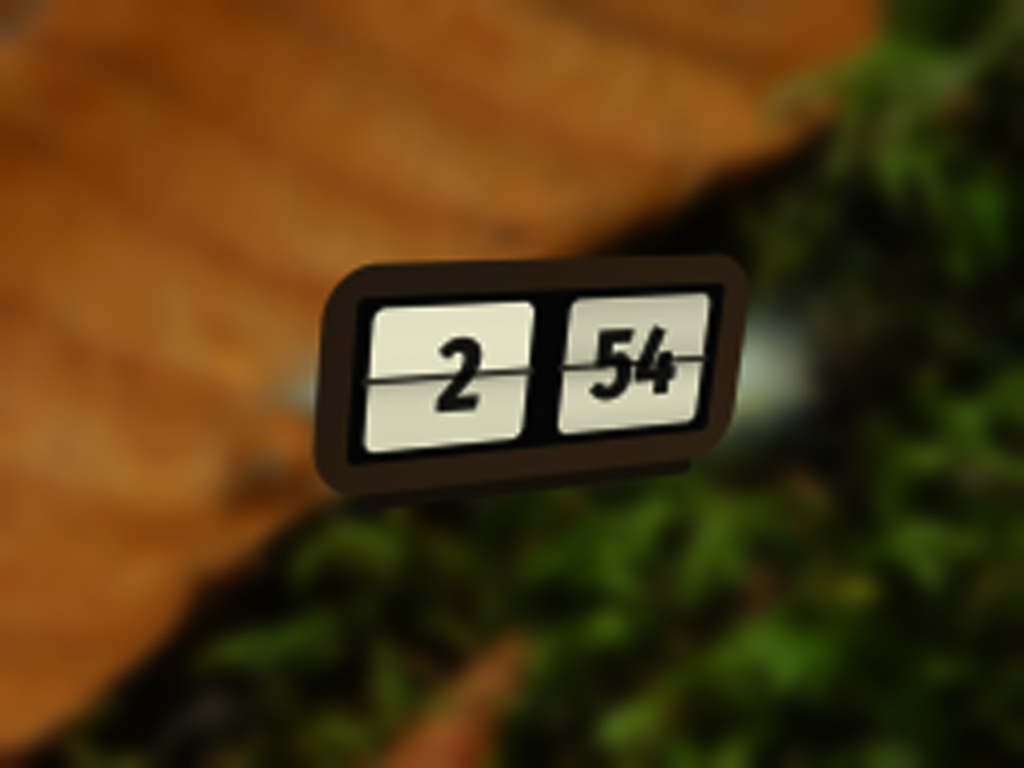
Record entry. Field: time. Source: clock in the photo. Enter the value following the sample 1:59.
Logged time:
2:54
